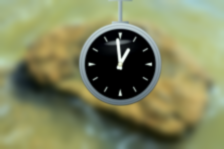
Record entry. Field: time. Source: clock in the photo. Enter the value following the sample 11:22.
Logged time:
12:59
